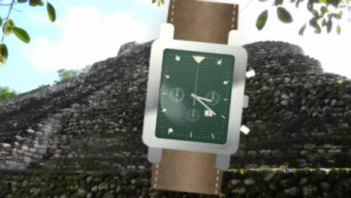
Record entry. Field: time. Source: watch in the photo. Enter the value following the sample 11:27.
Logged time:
3:21
